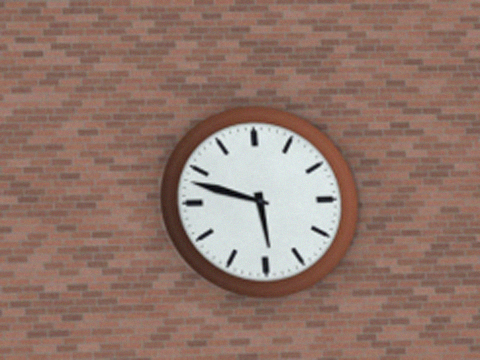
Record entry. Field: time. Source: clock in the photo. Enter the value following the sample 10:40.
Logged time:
5:48
